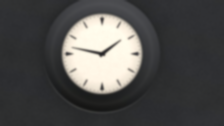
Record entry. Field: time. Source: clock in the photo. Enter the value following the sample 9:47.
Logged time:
1:47
